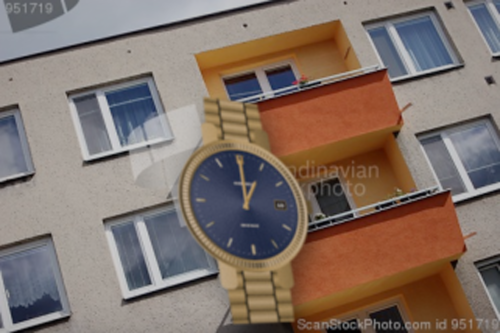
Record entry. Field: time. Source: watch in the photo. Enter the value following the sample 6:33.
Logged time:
1:00
